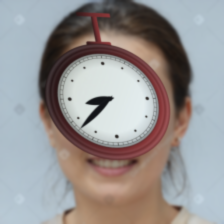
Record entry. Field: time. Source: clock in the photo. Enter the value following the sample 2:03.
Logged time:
8:38
